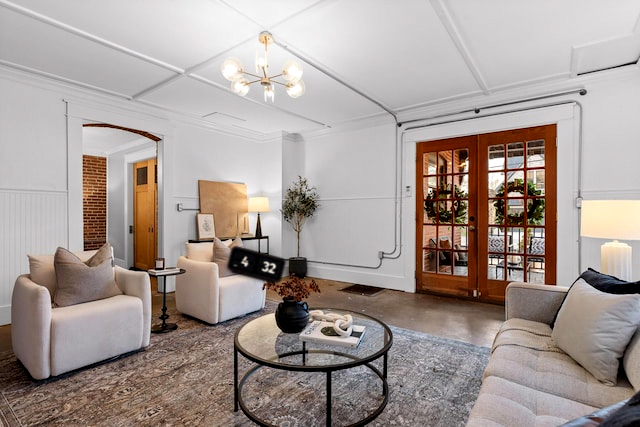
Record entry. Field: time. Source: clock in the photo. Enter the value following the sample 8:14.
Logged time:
4:32
